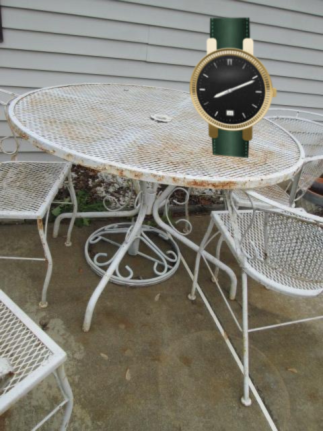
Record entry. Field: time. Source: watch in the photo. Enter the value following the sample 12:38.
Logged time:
8:11
